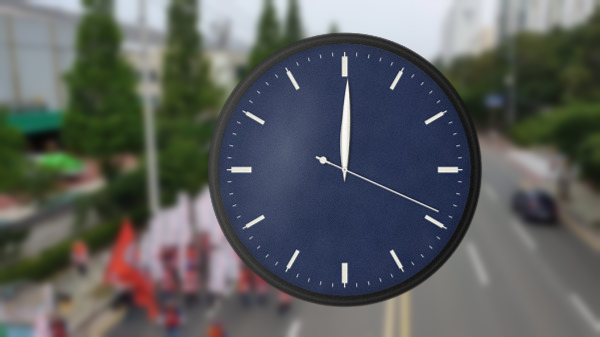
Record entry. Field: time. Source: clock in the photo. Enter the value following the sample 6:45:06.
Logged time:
12:00:19
